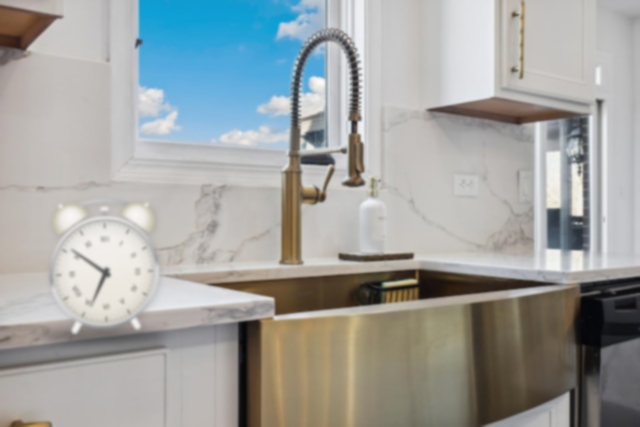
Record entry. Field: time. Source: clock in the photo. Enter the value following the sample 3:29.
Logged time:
6:51
